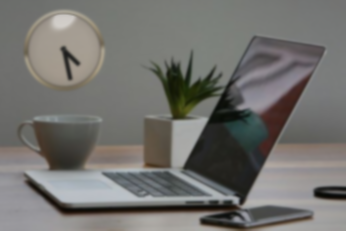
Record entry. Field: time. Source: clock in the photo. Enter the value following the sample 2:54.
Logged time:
4:28
